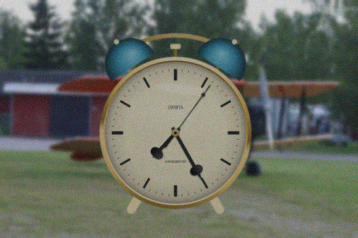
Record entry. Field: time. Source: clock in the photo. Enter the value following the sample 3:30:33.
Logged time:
7:25:06
